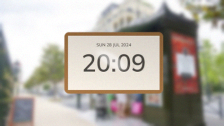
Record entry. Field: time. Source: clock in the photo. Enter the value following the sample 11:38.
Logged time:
20:09
